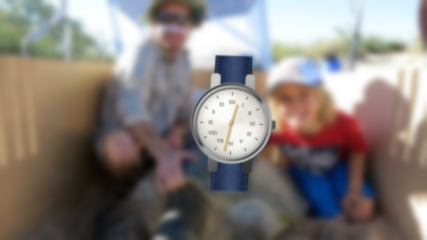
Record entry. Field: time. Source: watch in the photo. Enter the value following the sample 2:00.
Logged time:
12:32
